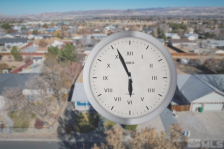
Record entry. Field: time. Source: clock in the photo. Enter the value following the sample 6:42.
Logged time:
5:56
